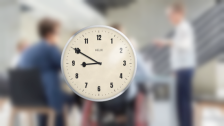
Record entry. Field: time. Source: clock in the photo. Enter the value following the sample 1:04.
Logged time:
8:50
